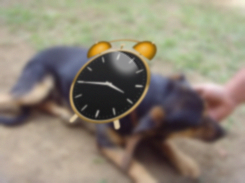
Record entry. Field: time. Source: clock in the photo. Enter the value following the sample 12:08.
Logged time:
3:45
